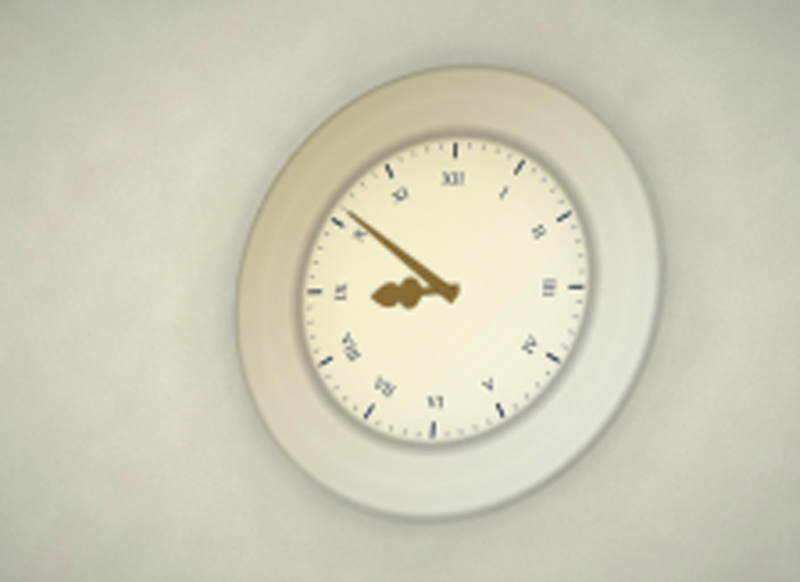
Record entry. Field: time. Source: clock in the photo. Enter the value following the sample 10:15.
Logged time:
8:51
